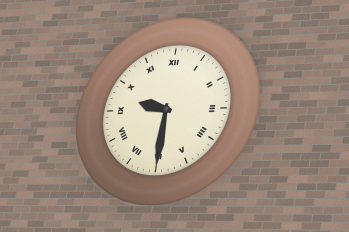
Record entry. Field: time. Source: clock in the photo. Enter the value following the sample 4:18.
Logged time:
9:30
